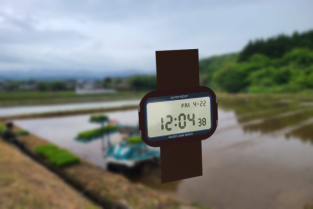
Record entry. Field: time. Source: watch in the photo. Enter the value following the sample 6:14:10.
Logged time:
12:04:38
